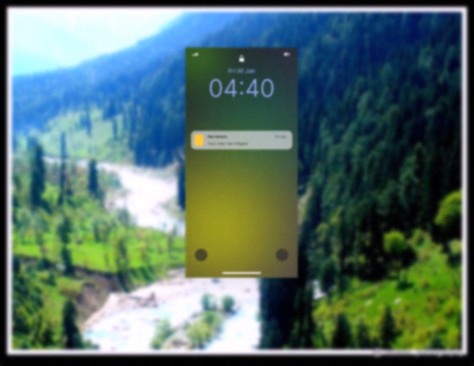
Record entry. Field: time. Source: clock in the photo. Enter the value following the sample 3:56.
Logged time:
4:40
